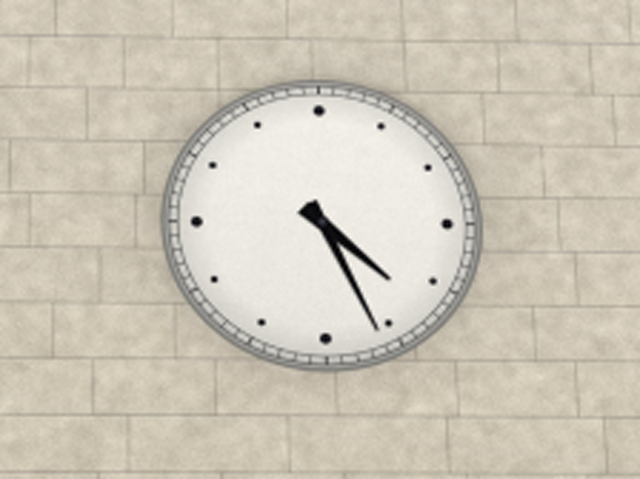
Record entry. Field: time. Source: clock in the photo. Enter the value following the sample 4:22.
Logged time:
4:26
